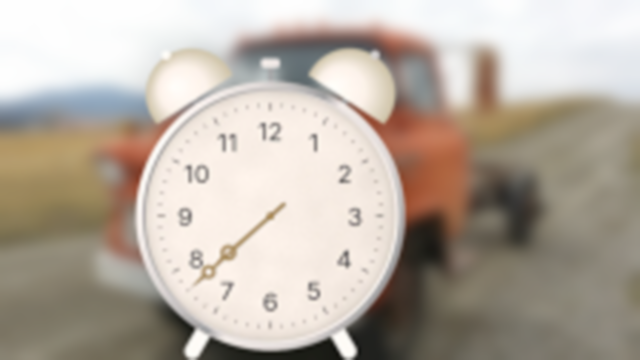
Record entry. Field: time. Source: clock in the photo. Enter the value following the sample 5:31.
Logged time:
7:38
